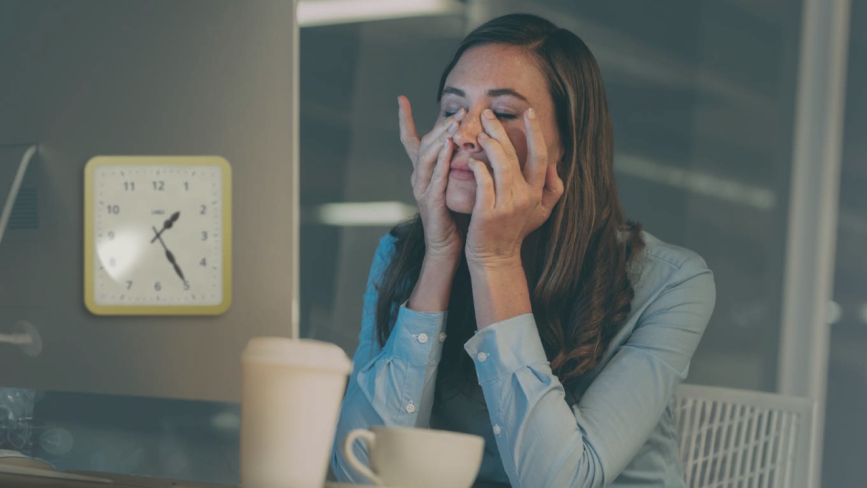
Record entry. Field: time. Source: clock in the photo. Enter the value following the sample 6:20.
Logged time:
1:25
